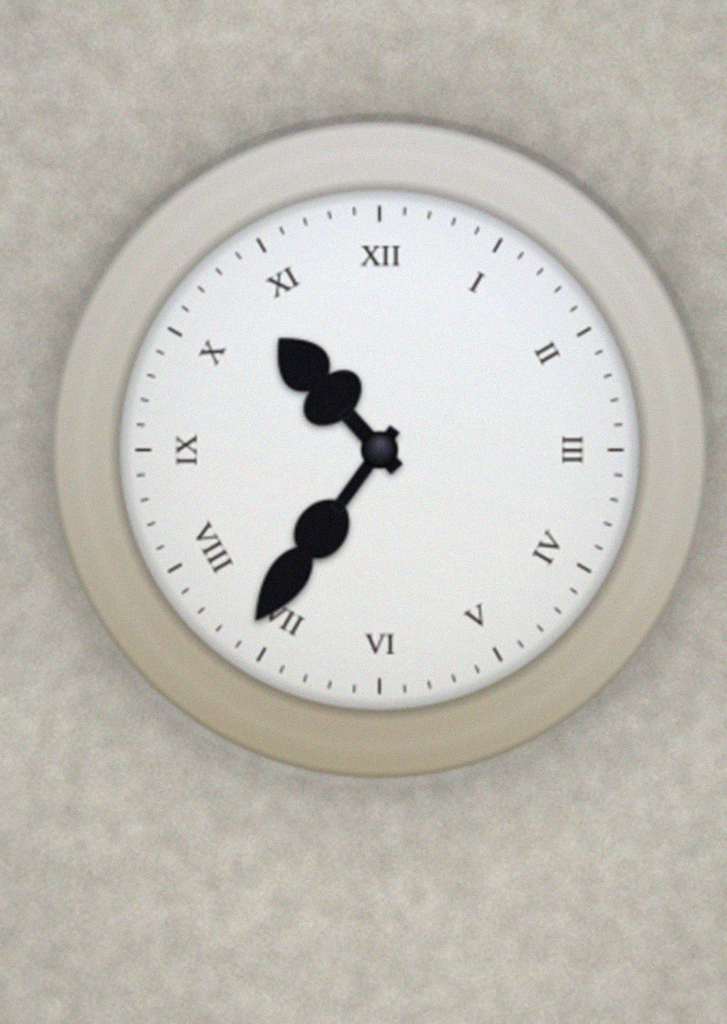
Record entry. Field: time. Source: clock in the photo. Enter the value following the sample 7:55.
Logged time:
10:36
